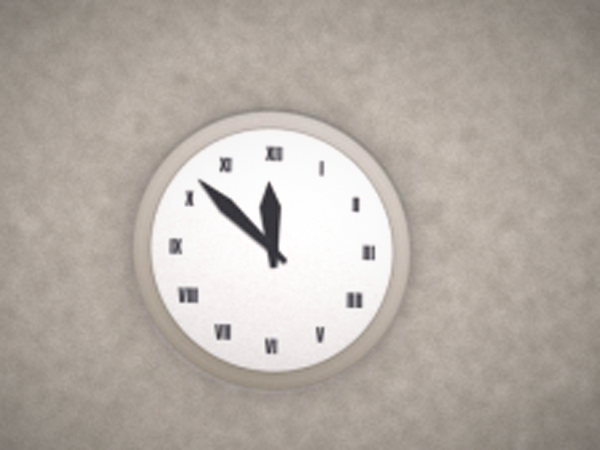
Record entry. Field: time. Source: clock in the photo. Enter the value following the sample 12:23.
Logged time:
11:52
